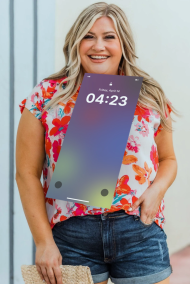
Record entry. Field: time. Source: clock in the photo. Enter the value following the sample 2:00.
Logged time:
4:23
